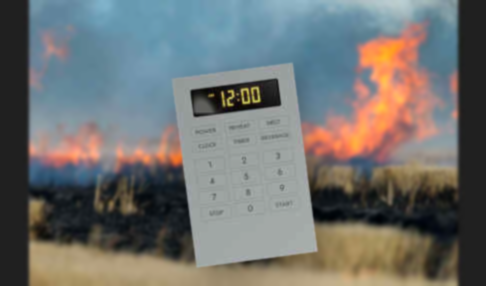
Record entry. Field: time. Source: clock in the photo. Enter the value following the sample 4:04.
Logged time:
12:00
